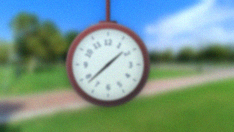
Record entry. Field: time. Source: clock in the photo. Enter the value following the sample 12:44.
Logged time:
1:38
